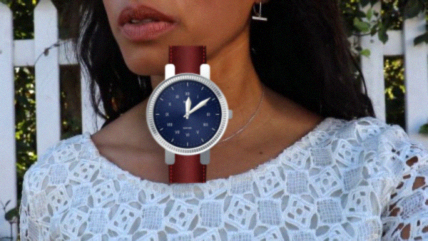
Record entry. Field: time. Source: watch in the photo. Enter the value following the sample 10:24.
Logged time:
12:09
